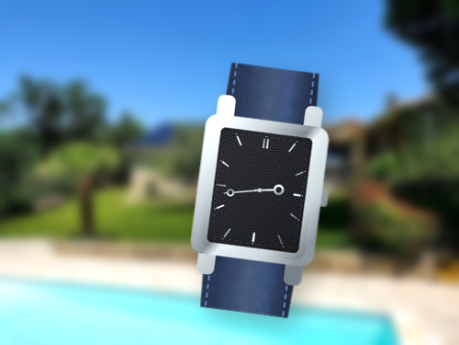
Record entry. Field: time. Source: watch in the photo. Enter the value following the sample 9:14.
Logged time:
2:43
